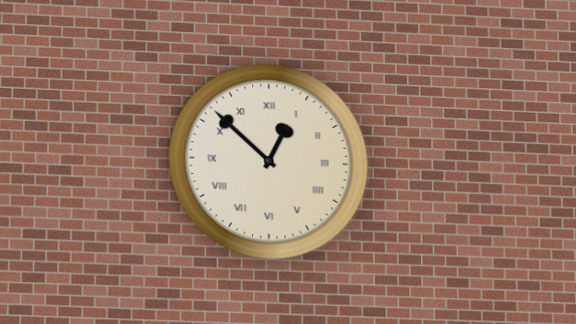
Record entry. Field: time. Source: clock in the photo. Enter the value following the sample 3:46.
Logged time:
12:52
